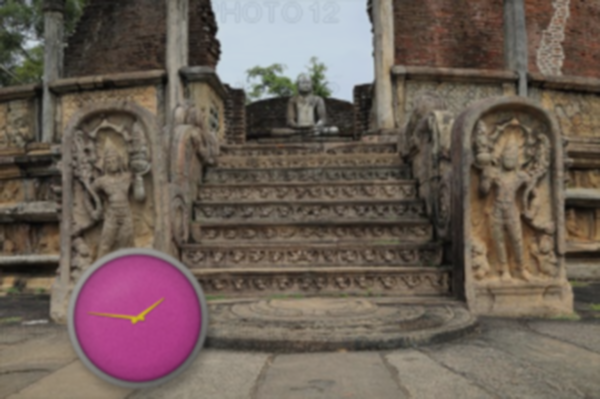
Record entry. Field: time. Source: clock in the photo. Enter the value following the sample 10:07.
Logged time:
1:46
